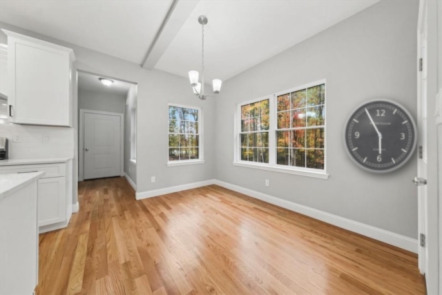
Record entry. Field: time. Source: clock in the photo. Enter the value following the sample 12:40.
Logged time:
5:55
